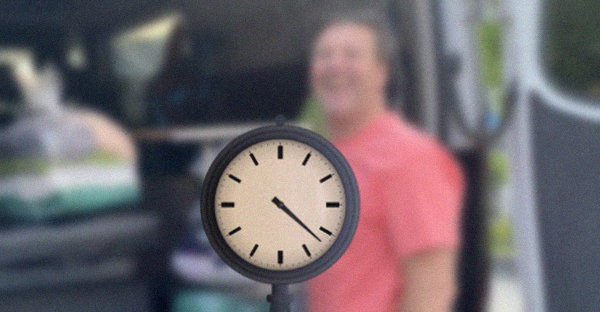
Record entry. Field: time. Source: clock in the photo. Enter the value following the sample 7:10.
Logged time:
4:22
